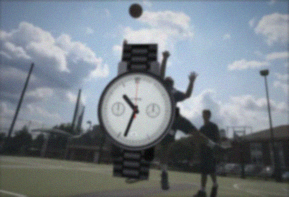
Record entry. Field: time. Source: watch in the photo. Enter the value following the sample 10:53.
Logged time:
10:33
